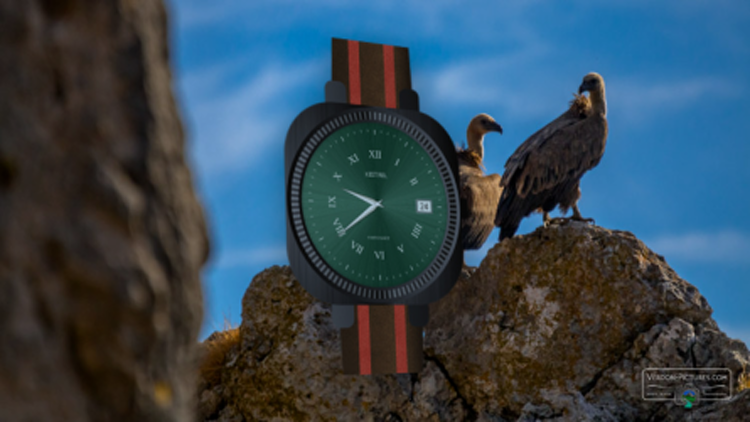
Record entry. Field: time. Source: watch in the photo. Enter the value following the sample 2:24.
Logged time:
9:39
